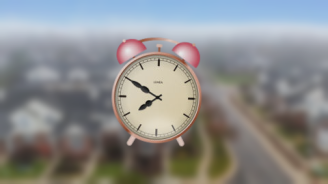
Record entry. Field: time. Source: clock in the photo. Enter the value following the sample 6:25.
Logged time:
7:50
